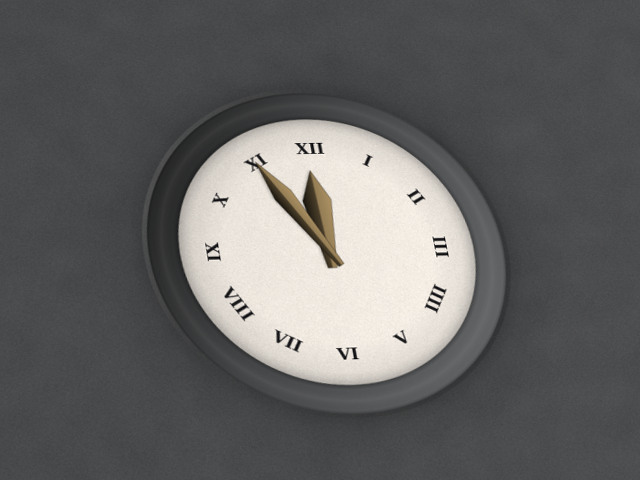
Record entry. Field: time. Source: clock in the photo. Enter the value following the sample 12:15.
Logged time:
11:55
